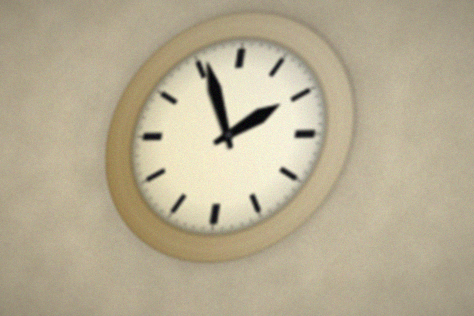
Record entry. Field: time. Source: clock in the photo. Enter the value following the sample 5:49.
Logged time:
1:56
